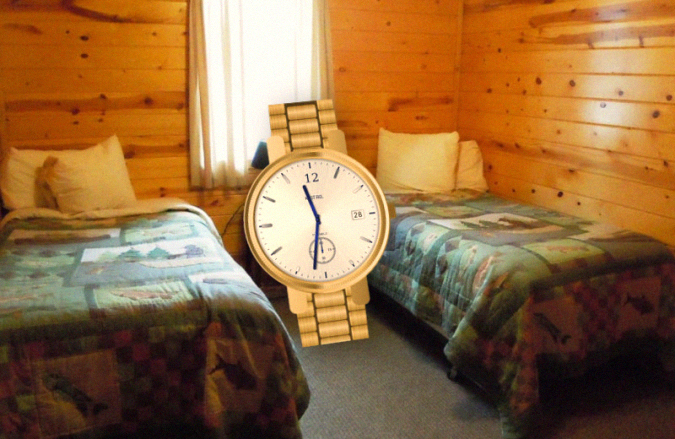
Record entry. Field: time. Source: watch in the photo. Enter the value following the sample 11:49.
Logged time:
11:32
